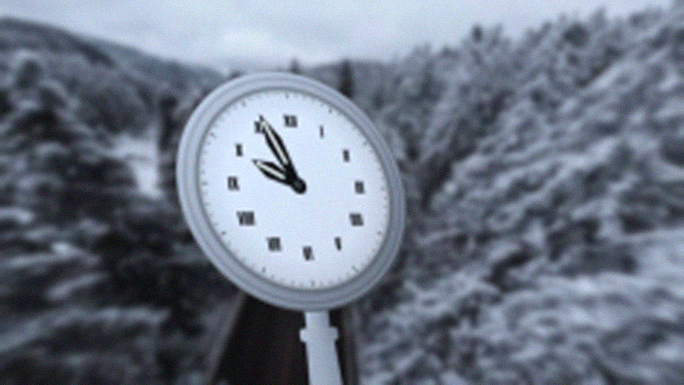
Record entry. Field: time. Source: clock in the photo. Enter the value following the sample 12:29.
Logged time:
9:56
